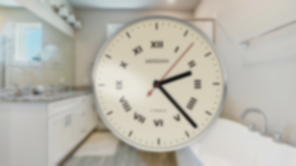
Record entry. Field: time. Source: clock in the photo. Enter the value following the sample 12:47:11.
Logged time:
2:23:07
